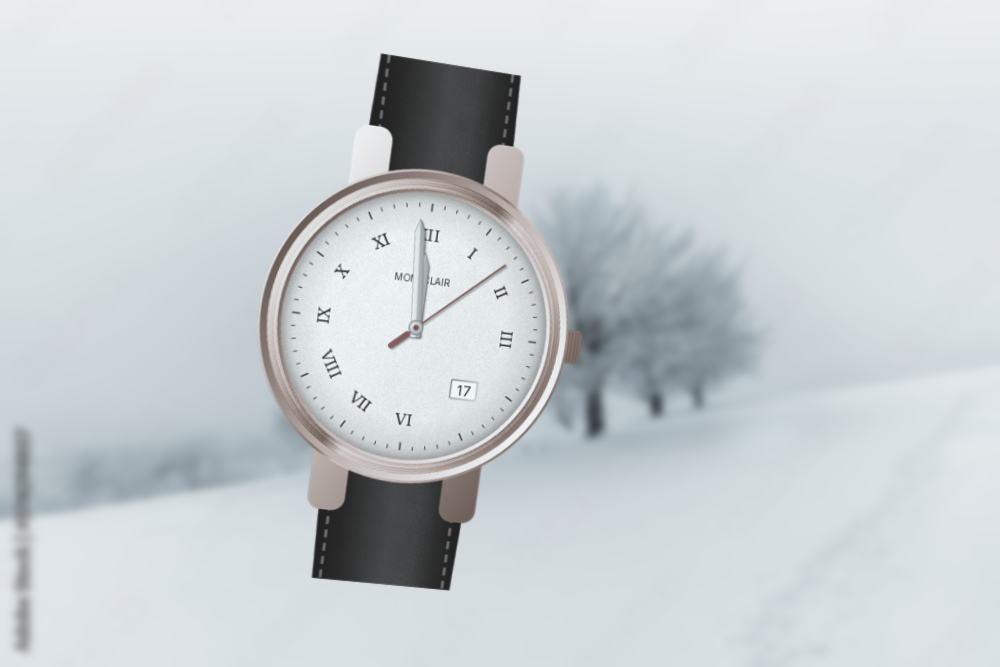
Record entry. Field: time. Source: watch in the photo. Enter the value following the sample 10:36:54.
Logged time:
11:59:08
